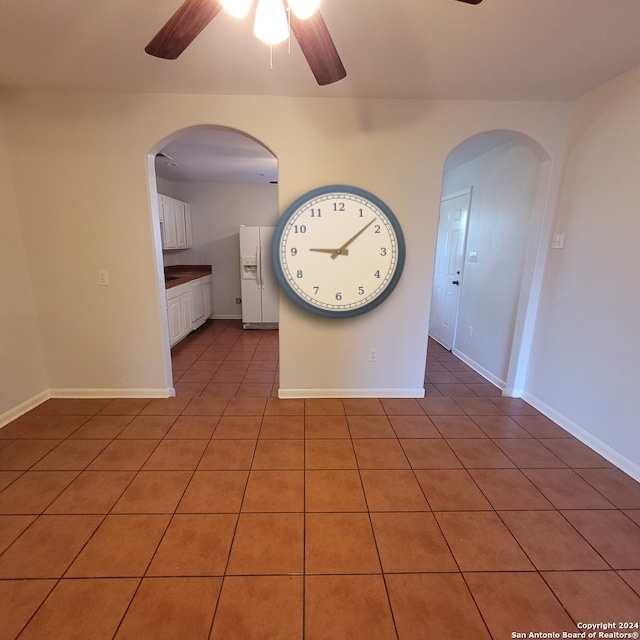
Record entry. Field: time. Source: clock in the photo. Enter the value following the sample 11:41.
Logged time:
9:08
